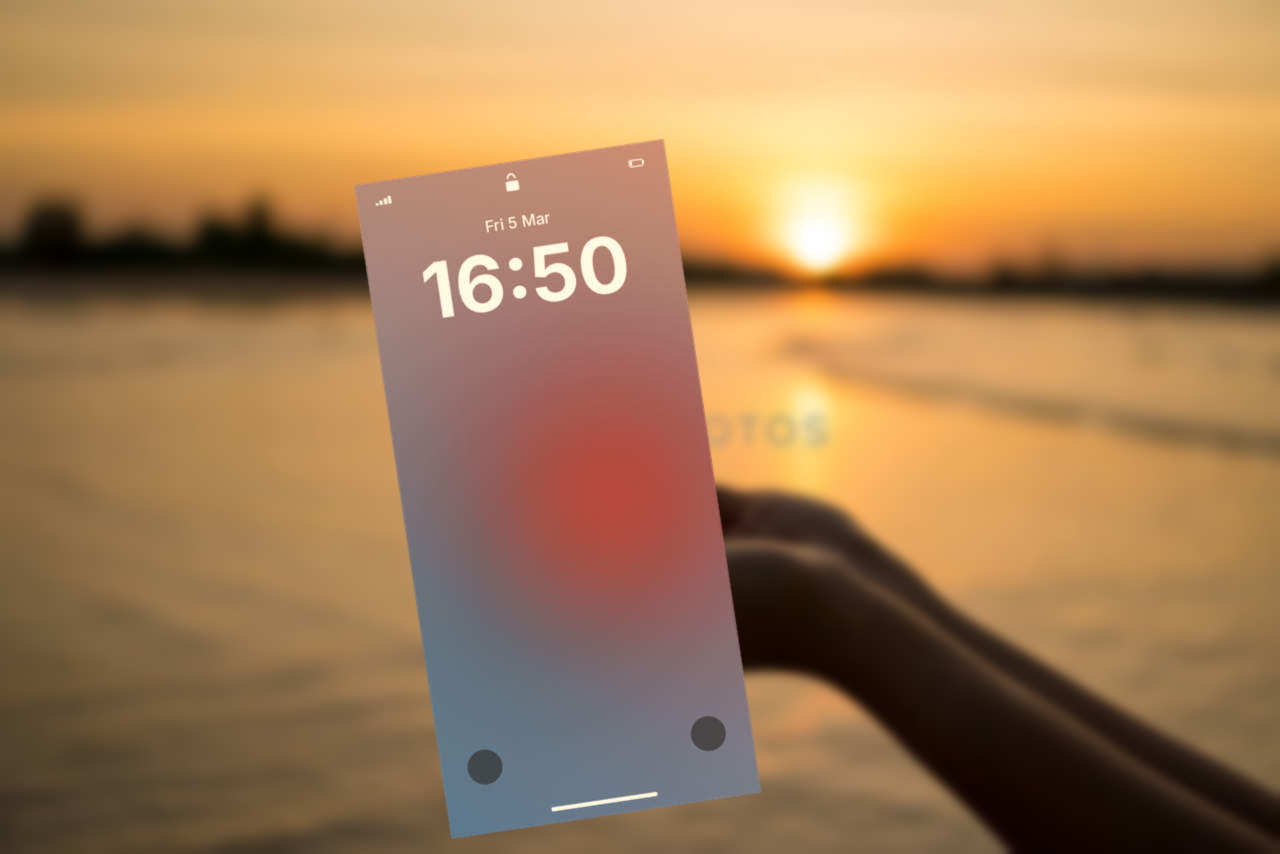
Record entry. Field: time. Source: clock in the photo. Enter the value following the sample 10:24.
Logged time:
16:50
